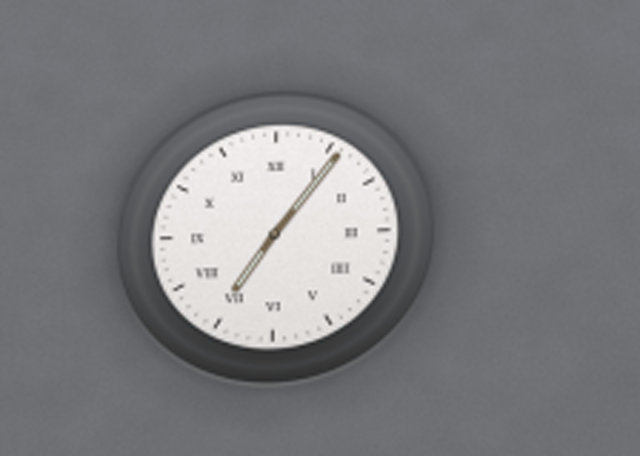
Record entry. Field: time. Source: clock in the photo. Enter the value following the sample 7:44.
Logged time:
7:06
